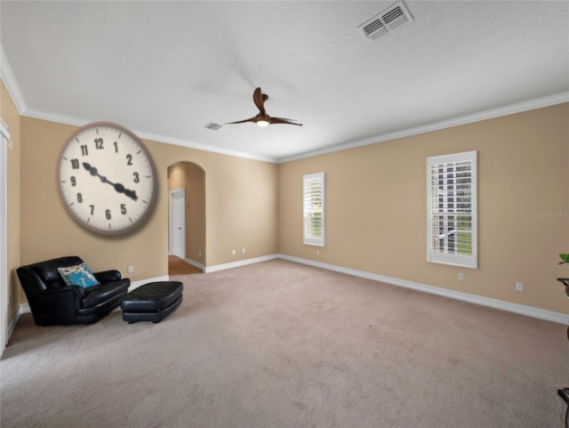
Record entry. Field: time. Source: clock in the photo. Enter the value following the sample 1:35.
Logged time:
10:20
